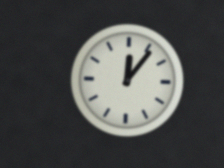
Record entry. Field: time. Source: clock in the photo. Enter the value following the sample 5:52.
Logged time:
12:06
